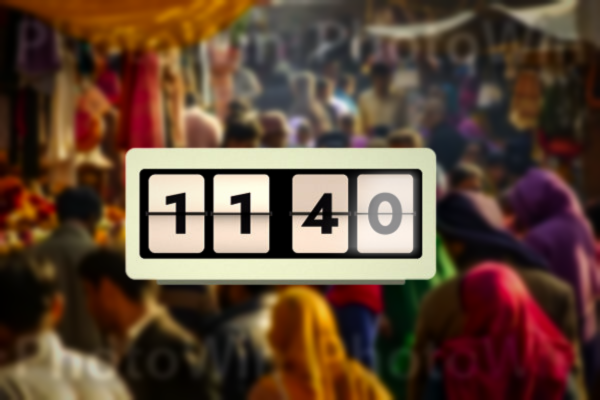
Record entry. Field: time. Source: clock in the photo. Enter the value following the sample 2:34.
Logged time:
11:40
